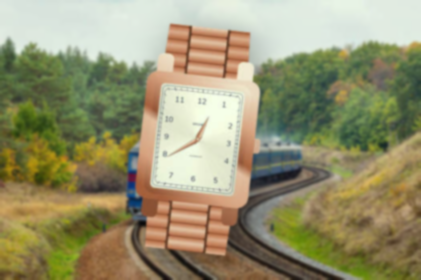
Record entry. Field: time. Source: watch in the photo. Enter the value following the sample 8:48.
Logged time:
12:39
